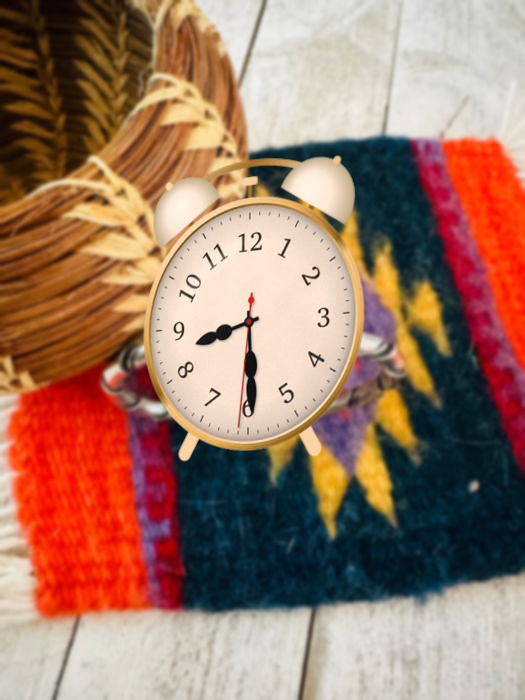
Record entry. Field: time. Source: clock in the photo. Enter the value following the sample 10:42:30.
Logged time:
8:29:31
